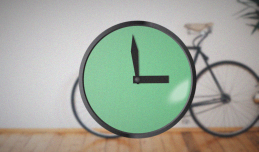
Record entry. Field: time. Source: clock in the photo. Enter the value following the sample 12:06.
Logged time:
2:59
